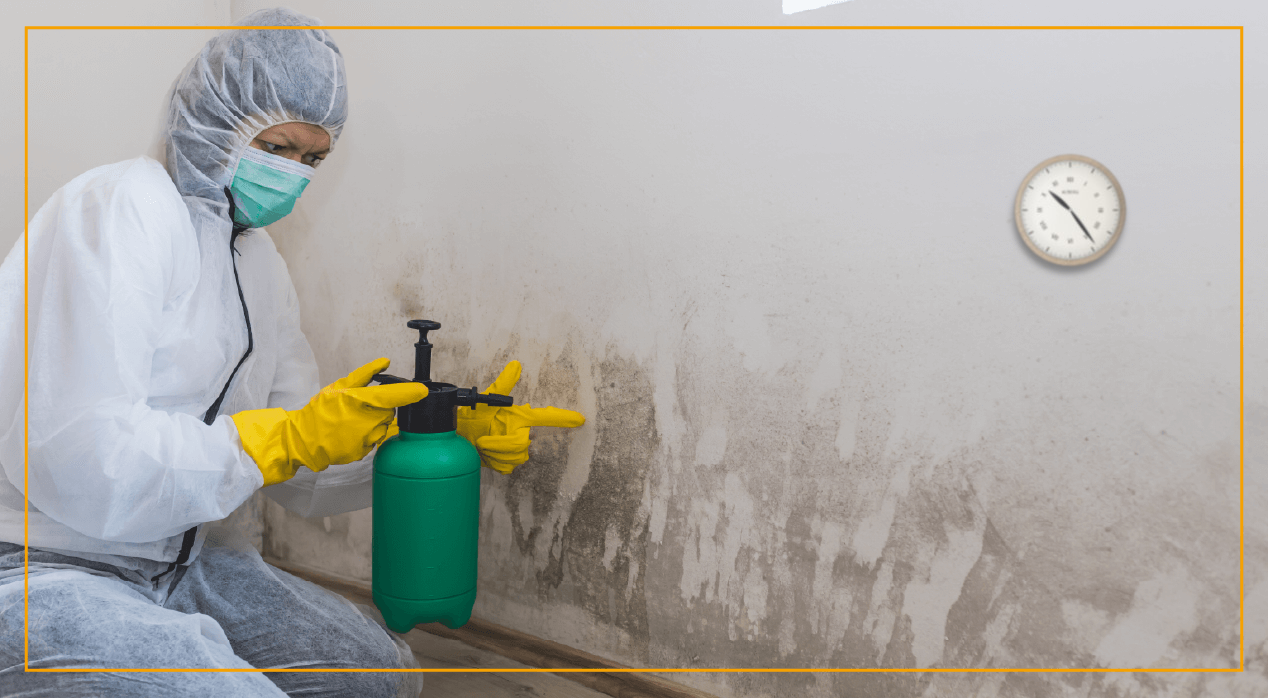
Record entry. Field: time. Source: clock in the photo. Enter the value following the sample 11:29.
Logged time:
10:24
